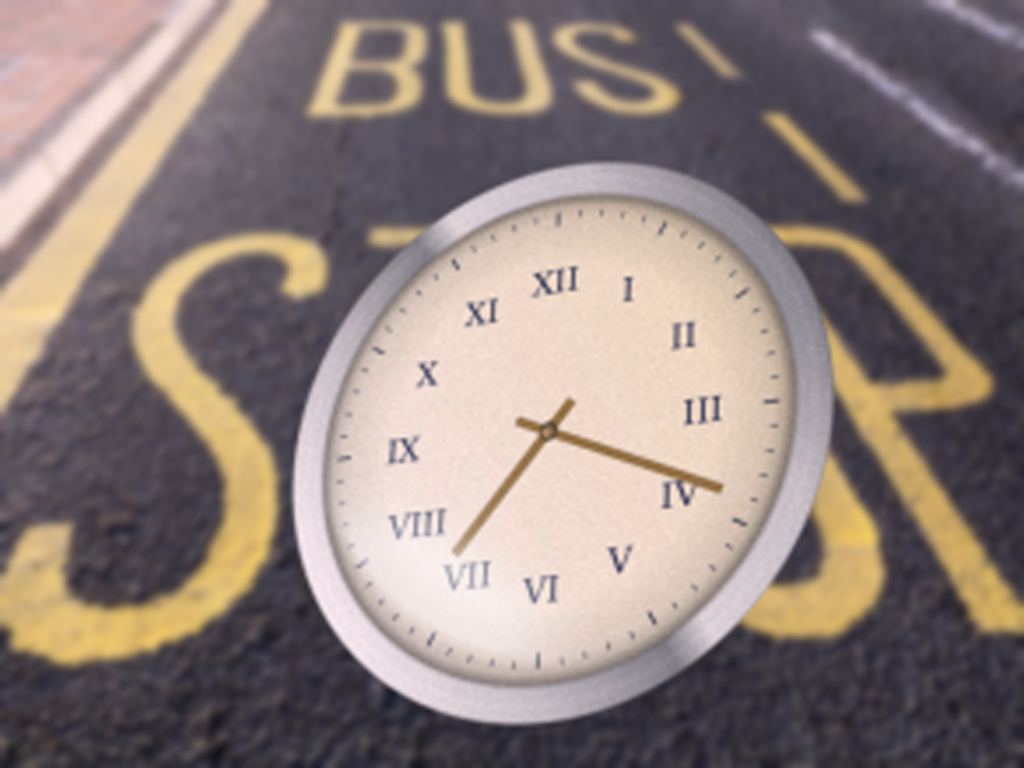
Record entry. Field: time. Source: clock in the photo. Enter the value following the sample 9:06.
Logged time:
7:19
